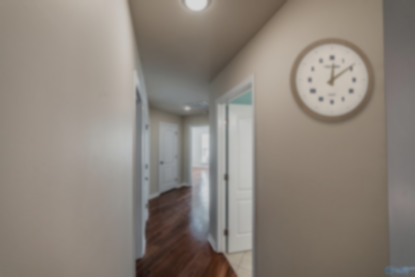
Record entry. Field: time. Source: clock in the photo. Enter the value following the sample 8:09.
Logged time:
12:09
